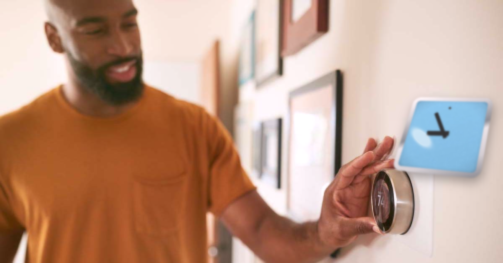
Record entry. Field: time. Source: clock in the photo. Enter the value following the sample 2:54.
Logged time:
8:55
